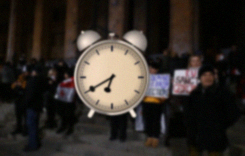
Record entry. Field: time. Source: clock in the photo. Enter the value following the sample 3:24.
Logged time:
6:40
